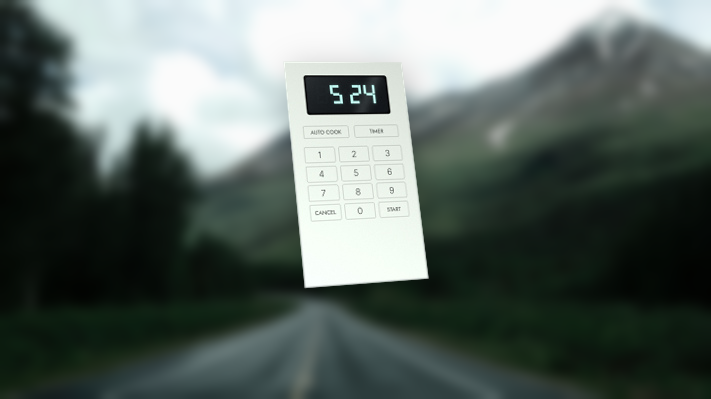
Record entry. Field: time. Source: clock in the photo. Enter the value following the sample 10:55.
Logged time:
5:24
